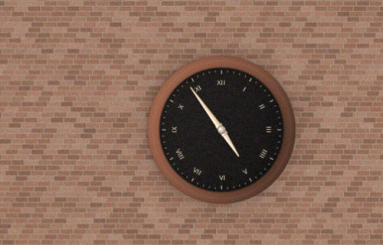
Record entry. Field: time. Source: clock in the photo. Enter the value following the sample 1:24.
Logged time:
4:54
